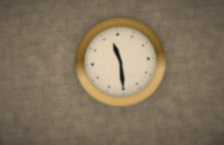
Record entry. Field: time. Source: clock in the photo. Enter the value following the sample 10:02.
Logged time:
11:30
